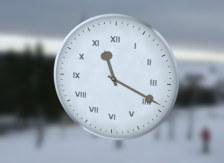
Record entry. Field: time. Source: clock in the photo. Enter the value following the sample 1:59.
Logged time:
11:19
